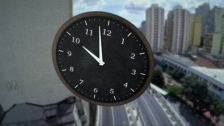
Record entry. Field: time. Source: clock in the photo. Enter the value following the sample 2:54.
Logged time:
9:58
